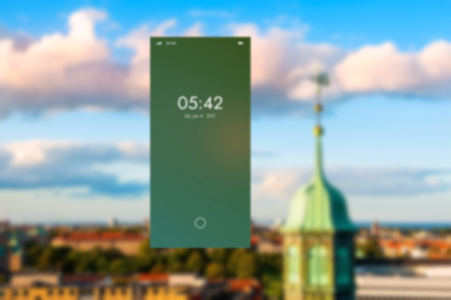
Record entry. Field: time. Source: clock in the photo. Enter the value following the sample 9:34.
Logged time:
5:42
